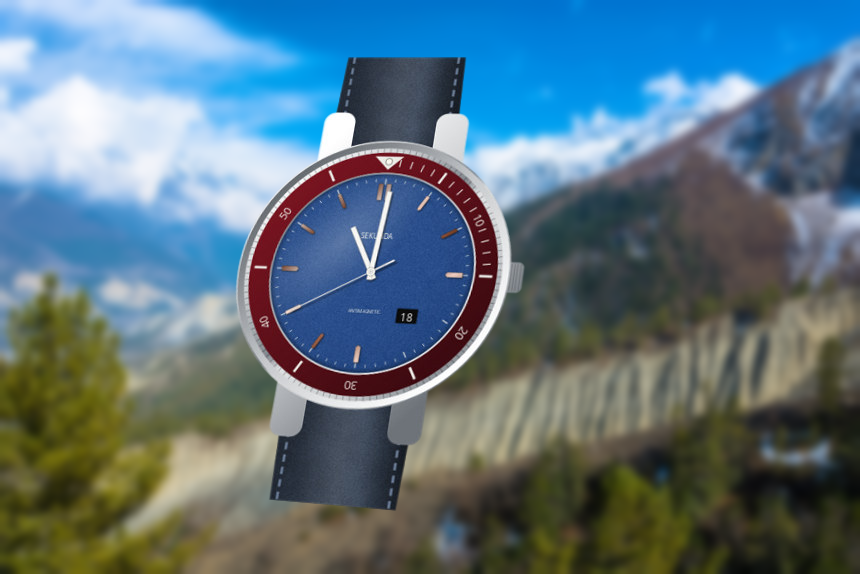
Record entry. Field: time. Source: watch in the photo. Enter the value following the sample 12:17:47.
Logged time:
11:00:40
